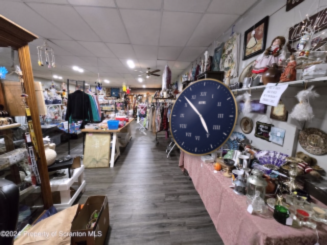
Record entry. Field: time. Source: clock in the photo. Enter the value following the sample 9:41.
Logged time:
4:52
